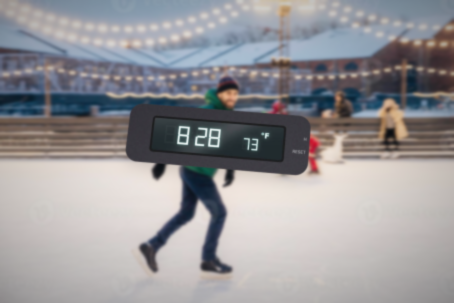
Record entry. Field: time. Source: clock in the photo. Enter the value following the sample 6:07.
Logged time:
8:28
